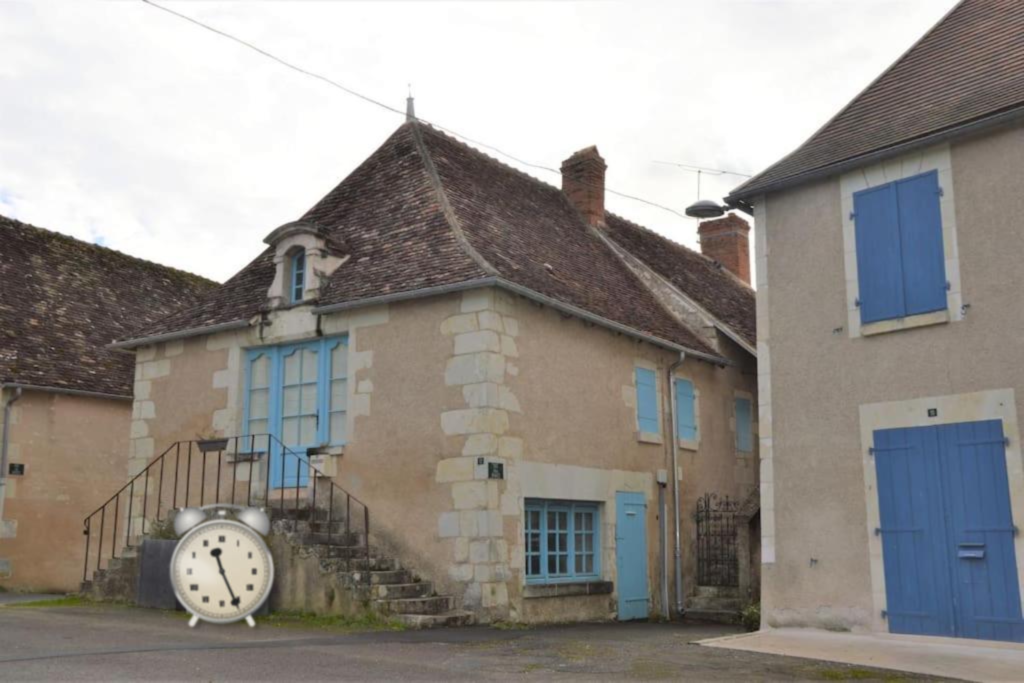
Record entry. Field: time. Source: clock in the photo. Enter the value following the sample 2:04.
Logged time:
11:26
